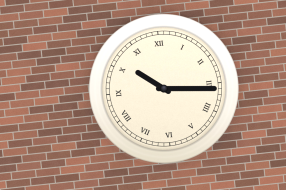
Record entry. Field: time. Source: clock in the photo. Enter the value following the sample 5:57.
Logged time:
10:16
